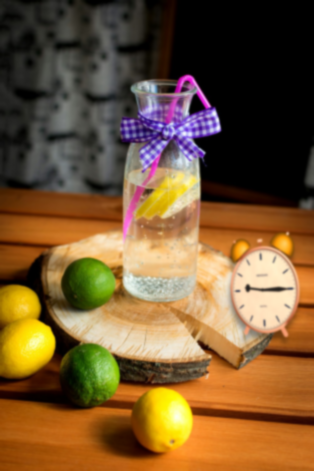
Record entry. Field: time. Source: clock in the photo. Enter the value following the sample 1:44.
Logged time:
9:15
